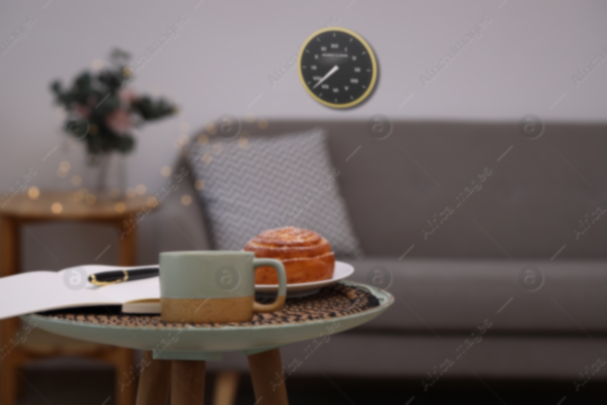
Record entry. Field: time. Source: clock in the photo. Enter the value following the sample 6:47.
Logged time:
7:38
